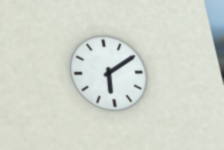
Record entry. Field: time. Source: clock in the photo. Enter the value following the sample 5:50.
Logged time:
6:10
